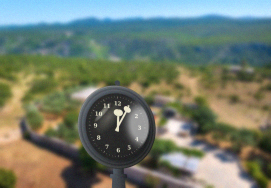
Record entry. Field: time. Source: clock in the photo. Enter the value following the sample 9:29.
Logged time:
12:05
